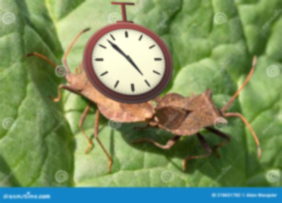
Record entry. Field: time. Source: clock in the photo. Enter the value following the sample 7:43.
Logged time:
4:53
